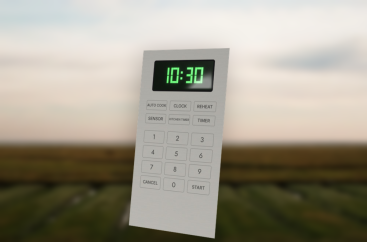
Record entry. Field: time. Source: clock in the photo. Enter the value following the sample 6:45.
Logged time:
10:30
